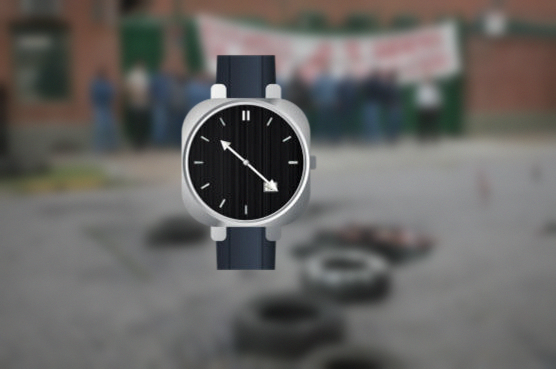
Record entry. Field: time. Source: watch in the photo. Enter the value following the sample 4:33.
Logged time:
10:22
